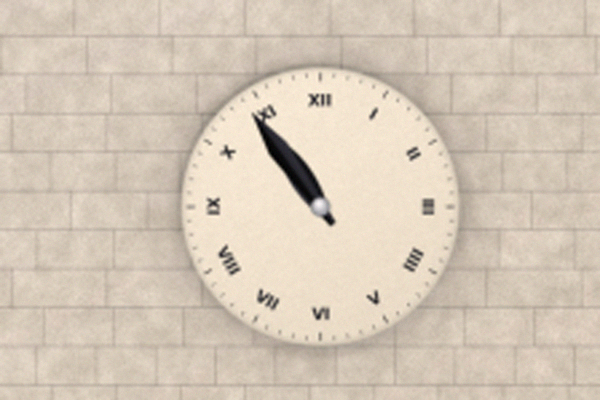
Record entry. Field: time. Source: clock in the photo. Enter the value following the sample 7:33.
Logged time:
10:54
